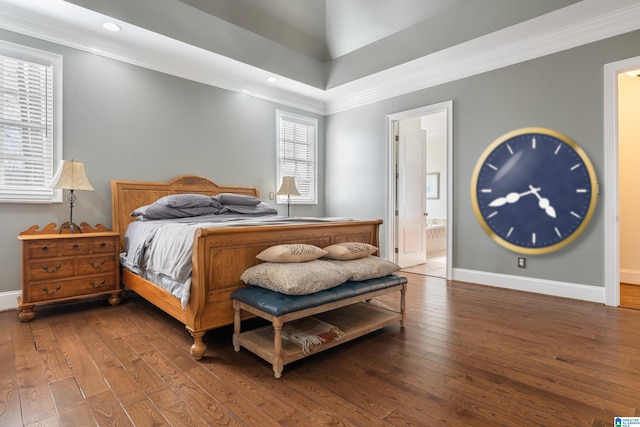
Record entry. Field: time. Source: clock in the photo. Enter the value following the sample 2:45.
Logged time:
4:42
